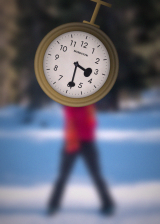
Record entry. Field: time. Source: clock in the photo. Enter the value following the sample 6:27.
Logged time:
3:29
